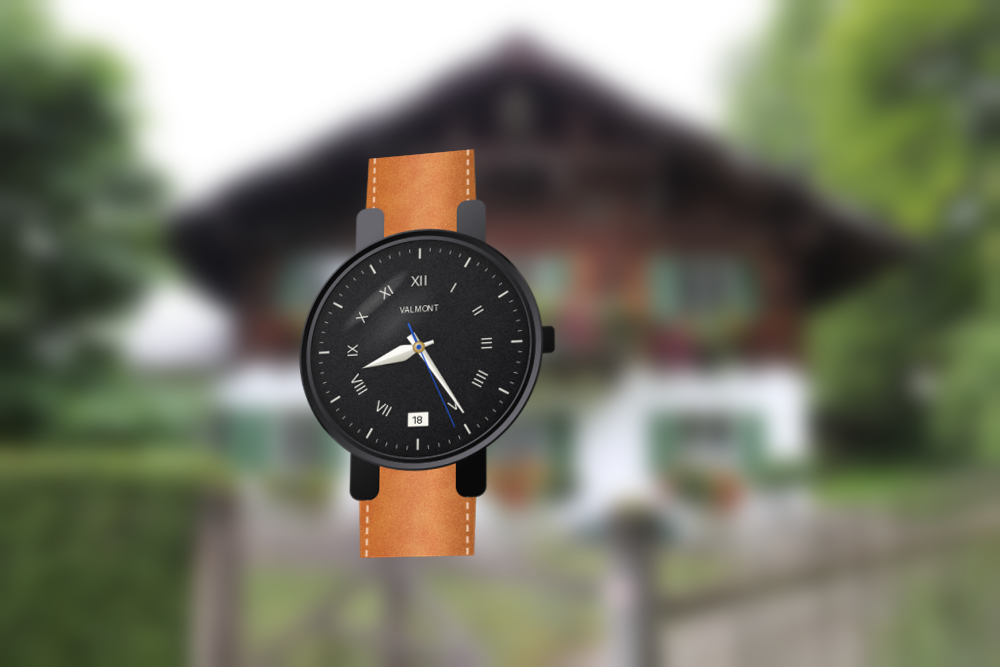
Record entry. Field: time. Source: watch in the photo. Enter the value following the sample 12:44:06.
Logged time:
8:24:26
